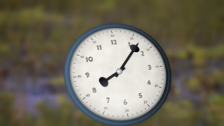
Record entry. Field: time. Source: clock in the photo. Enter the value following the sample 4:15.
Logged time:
8:07
